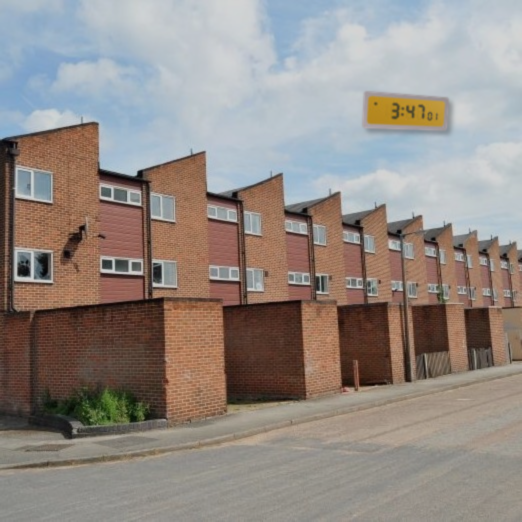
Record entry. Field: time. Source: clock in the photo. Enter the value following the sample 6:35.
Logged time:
3:47
